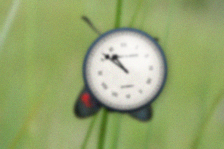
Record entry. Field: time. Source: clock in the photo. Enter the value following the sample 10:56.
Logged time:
10:52
